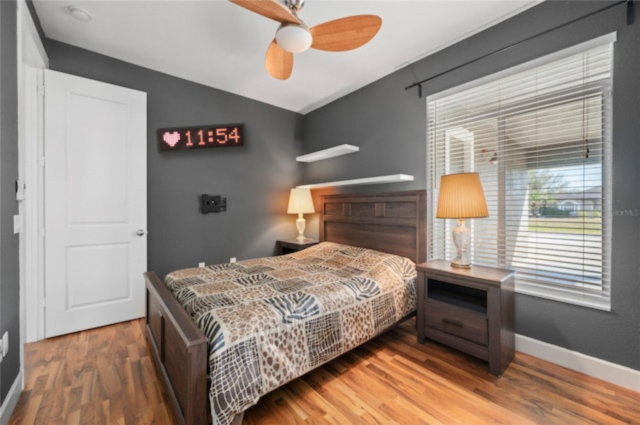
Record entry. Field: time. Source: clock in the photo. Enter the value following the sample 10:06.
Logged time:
11:54
